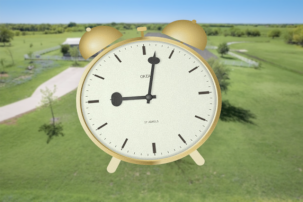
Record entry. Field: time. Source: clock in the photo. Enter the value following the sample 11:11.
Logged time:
9:02
